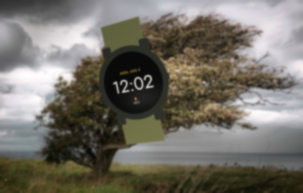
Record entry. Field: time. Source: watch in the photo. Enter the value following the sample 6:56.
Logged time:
12:02
